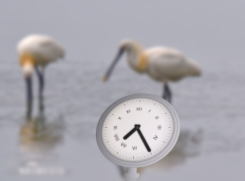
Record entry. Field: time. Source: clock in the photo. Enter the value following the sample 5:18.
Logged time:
7:25
